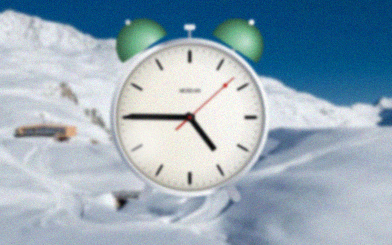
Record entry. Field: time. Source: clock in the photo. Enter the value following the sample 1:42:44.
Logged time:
4:45:08
